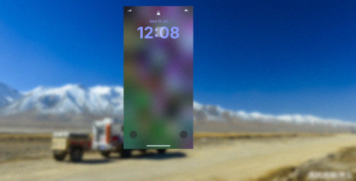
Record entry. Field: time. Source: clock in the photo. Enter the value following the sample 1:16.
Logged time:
12:08
